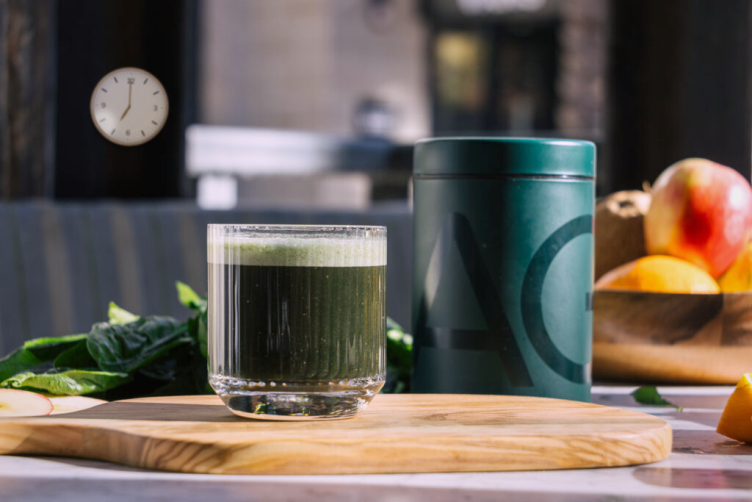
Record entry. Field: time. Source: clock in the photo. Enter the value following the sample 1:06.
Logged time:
7:00
